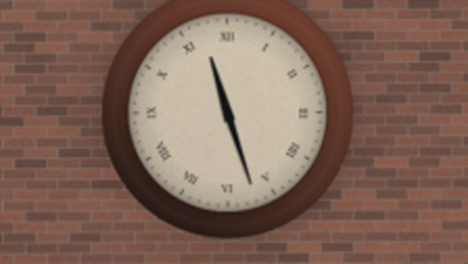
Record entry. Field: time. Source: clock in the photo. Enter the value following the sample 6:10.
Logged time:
11:27
